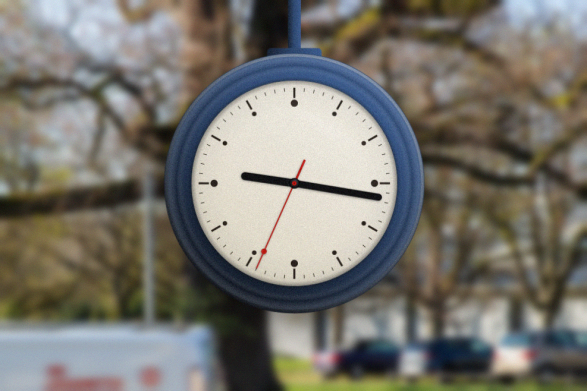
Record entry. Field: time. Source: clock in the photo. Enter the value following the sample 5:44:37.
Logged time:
9:16:34
